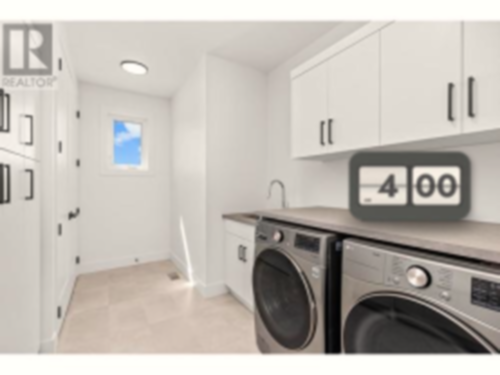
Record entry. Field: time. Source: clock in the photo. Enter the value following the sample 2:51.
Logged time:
4:00
